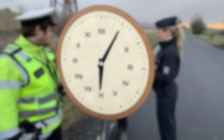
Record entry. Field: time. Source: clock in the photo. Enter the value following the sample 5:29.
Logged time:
6:05
